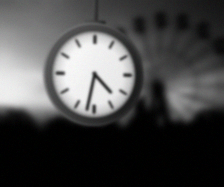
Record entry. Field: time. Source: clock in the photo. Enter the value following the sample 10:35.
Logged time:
4:32
